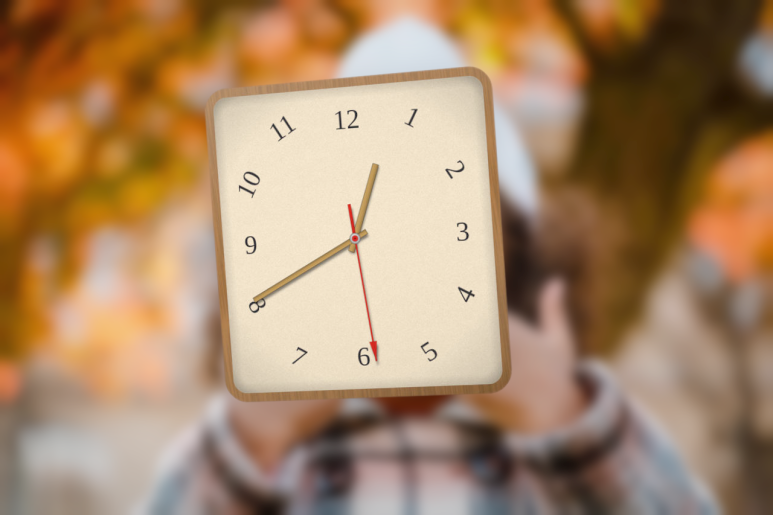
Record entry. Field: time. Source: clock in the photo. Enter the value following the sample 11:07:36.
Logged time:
12:40:29
